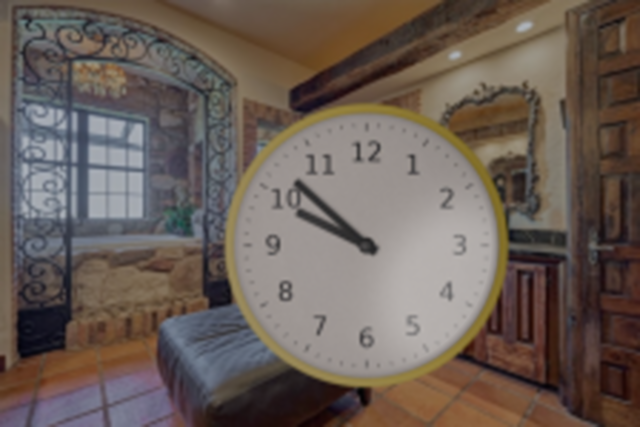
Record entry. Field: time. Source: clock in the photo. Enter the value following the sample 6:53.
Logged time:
9:52
